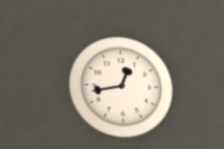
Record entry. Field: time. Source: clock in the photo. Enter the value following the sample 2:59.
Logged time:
12:43
